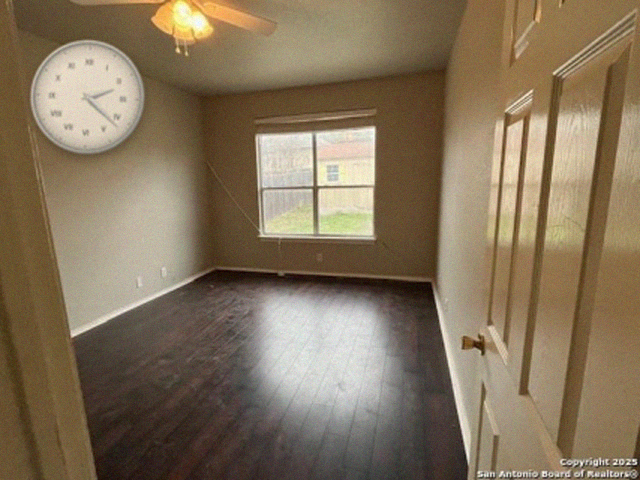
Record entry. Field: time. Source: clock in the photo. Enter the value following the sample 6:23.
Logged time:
2:22
